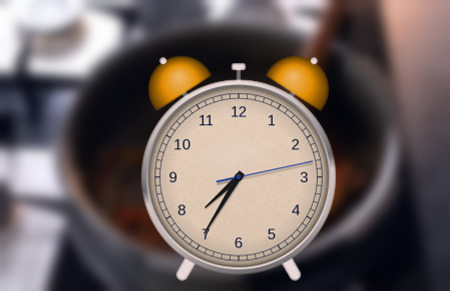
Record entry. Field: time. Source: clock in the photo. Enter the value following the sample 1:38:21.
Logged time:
7:35:13
